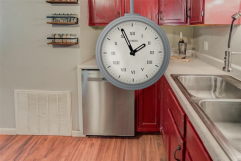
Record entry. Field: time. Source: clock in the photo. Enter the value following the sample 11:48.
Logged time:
1:56
